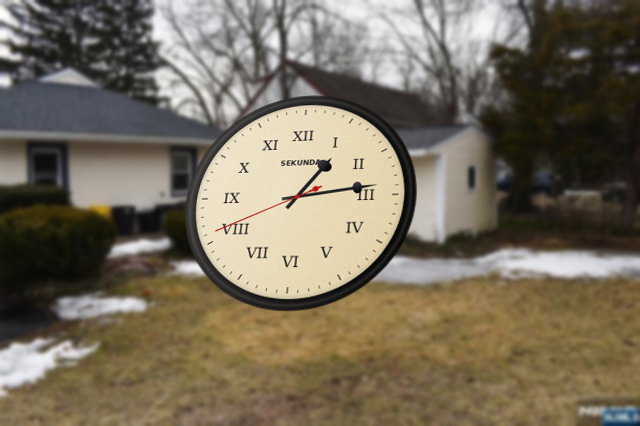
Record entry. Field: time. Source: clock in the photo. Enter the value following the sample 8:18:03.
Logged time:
1:13:41
